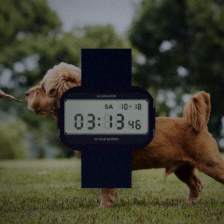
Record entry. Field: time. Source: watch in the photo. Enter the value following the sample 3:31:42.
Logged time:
3:13:46
